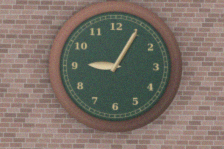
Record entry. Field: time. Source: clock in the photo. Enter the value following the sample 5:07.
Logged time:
9:05
